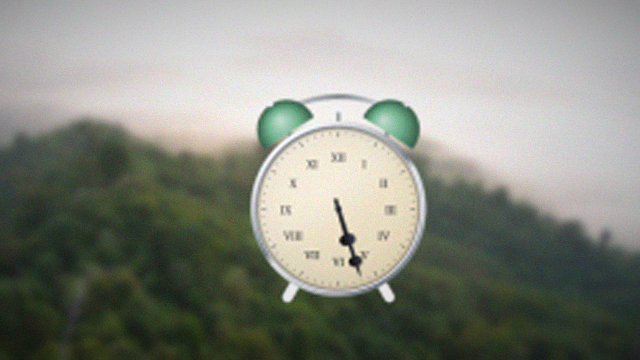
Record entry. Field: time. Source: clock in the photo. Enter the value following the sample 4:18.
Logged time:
5:27
